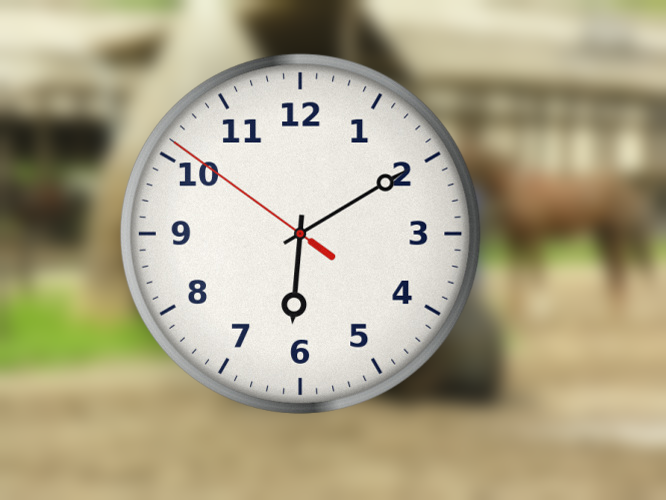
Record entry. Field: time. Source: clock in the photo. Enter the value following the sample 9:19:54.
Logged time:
6:09:51
